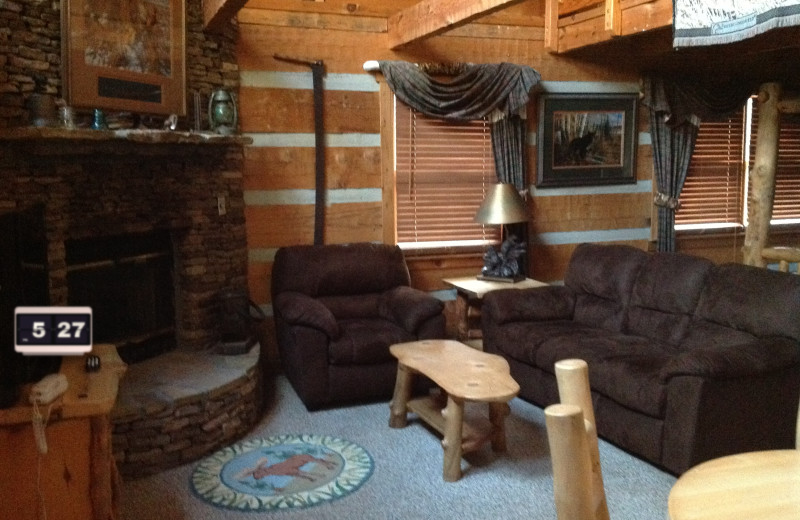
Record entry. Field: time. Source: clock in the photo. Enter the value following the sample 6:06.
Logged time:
5:27
